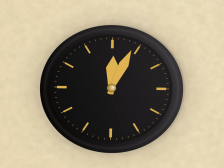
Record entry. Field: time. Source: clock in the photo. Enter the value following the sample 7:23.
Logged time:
12:04
